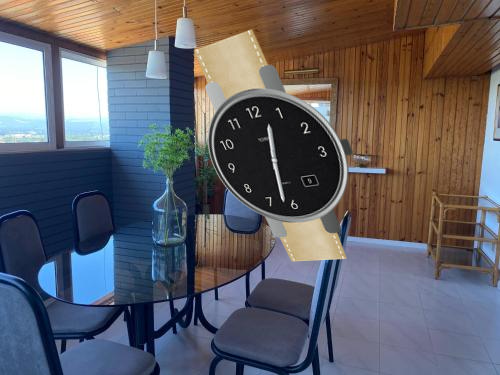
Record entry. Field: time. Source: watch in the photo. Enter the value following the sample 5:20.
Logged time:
12:32
